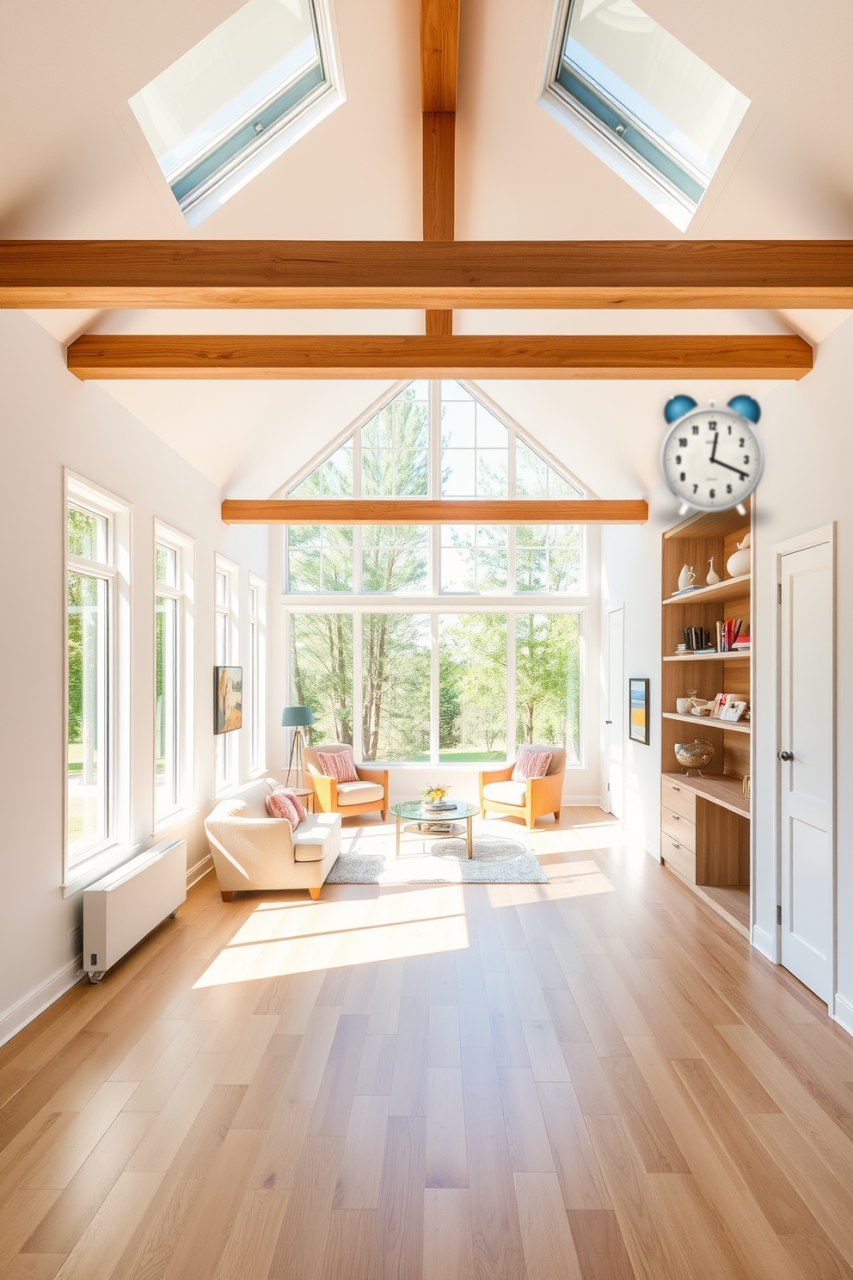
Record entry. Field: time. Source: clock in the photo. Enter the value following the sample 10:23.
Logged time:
12:19
